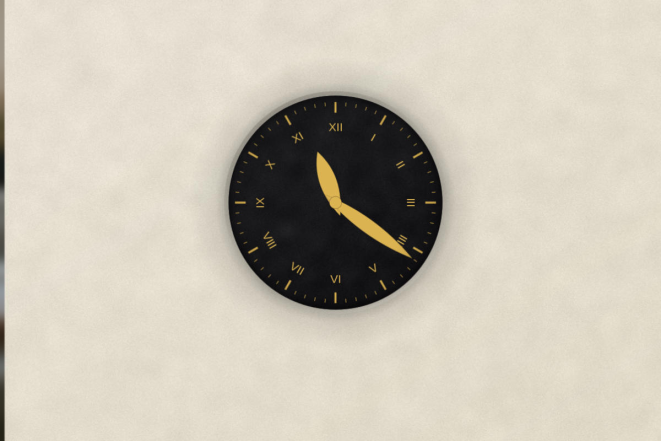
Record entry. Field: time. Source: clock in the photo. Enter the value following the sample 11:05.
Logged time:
11:21
